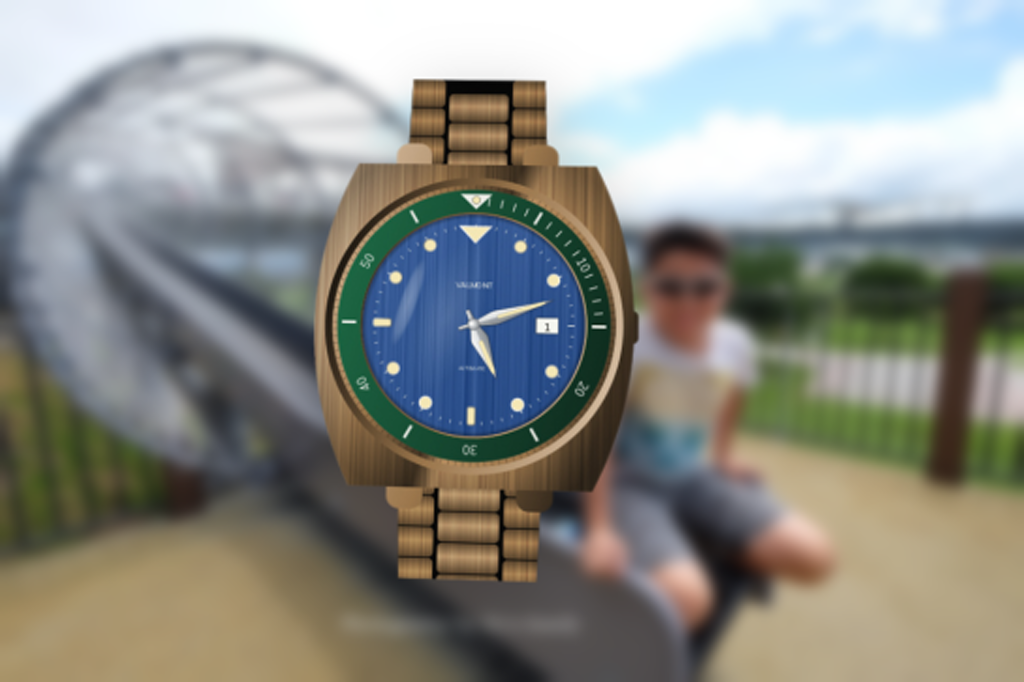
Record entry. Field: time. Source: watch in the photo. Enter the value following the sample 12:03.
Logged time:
5:12
